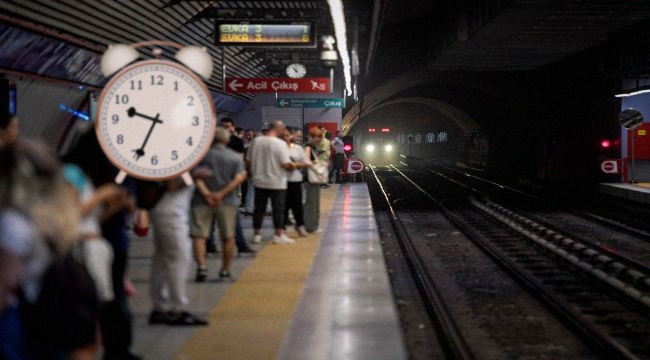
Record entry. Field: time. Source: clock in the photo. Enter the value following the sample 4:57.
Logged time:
9:34
